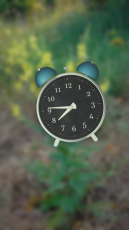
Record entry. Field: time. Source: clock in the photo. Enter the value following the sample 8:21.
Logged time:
7:46
